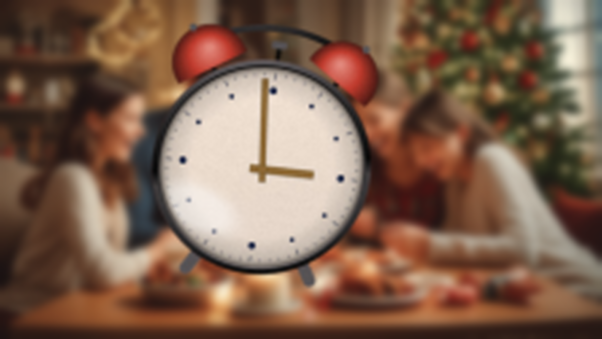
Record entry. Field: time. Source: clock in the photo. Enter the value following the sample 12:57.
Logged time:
2:59
